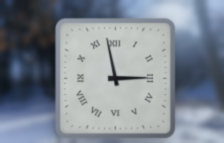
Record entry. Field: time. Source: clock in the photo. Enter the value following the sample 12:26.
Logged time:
2:58
